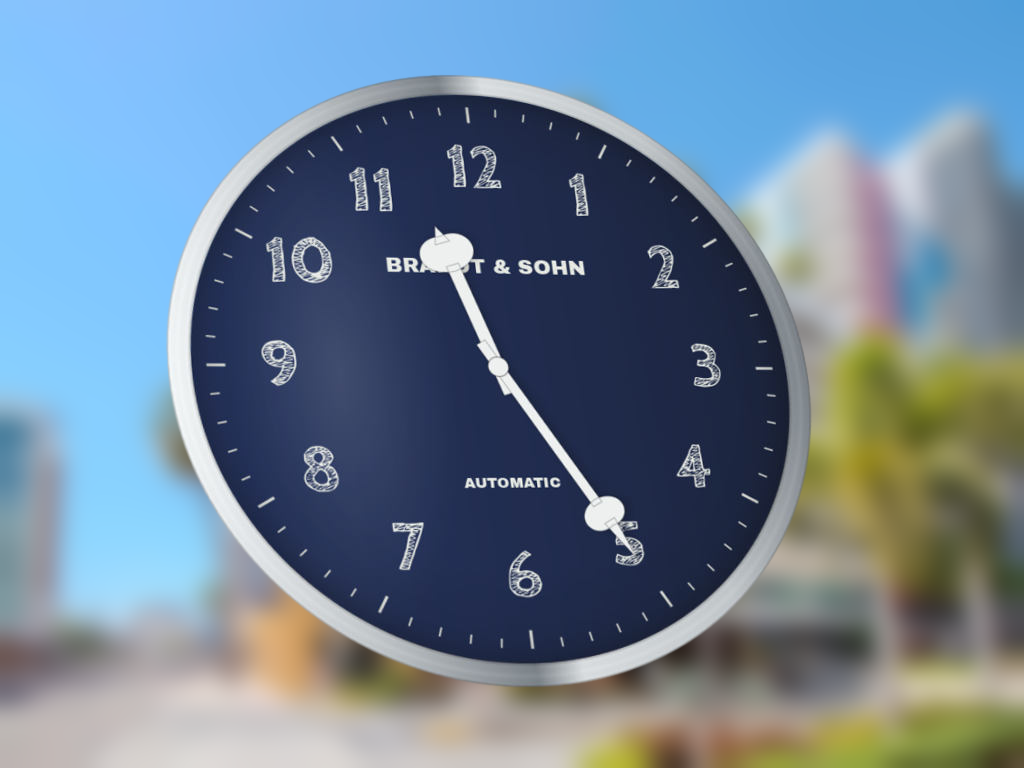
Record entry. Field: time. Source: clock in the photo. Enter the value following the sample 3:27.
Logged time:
11:25
